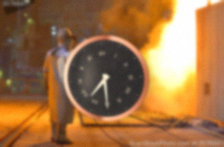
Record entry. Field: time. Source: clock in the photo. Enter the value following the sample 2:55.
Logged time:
7:30
